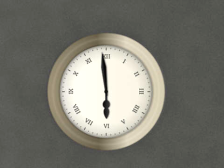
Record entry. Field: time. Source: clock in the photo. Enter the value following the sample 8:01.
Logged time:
5:59
